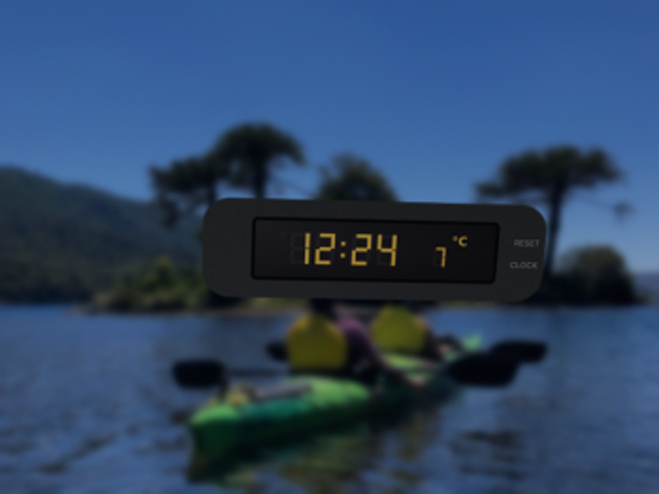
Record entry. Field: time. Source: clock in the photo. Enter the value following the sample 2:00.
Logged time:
12:24
